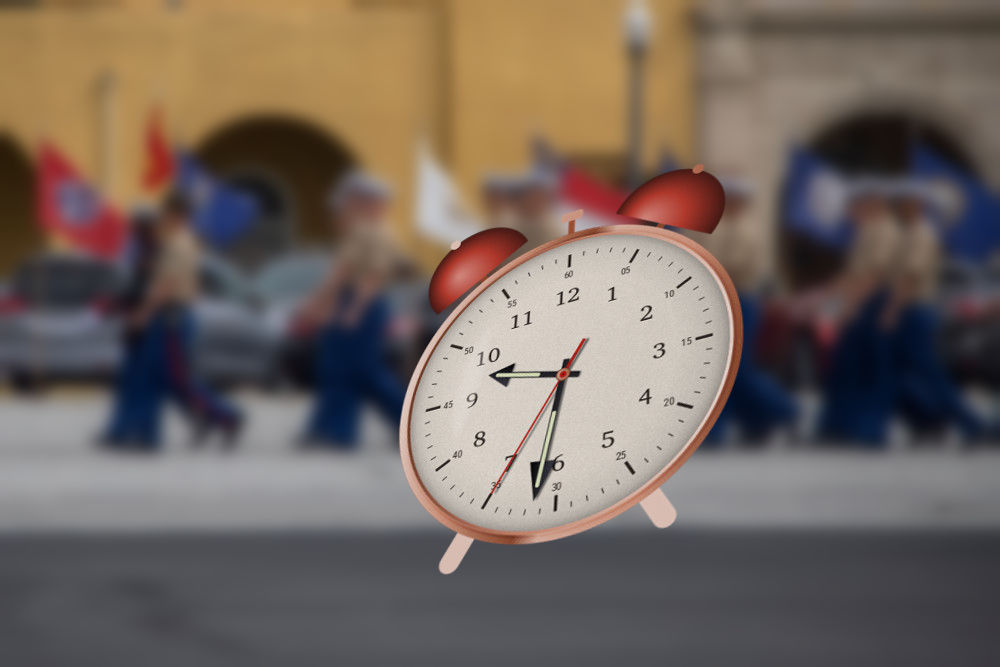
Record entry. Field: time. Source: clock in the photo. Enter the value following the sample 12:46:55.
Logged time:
9:31:35
